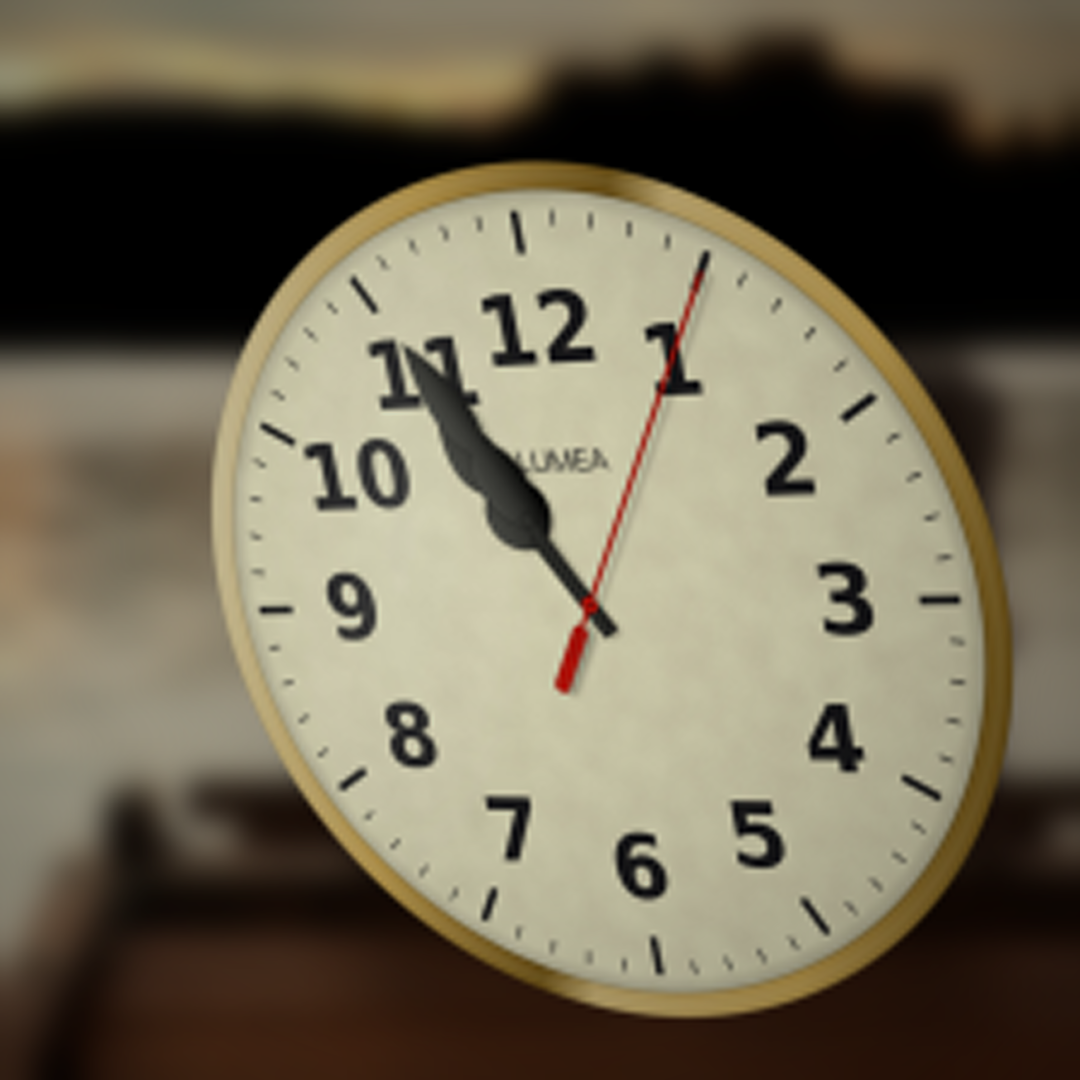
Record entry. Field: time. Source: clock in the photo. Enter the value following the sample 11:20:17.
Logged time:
10:55:05
